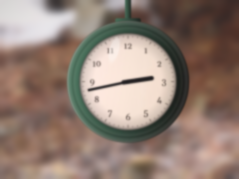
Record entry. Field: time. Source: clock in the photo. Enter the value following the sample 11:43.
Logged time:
2:43
